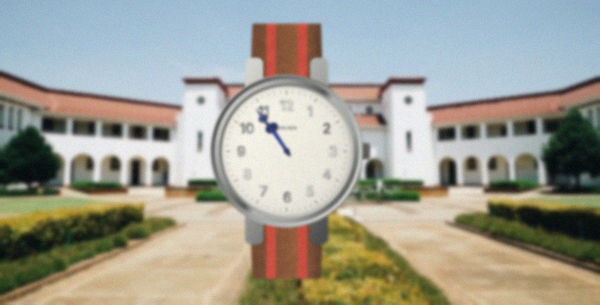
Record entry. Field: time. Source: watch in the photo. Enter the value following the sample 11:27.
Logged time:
10:54
